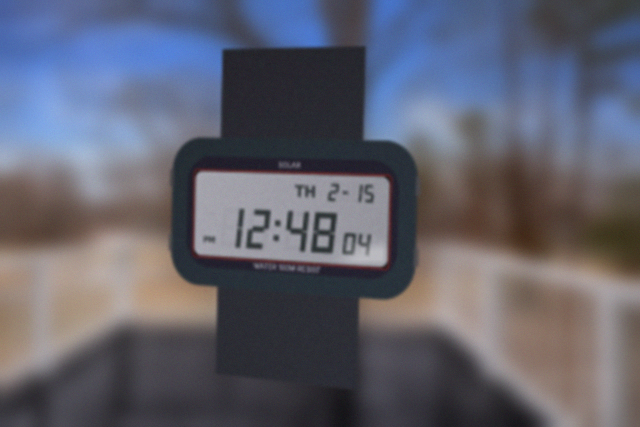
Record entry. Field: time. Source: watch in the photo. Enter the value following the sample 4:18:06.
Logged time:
12:48:04
